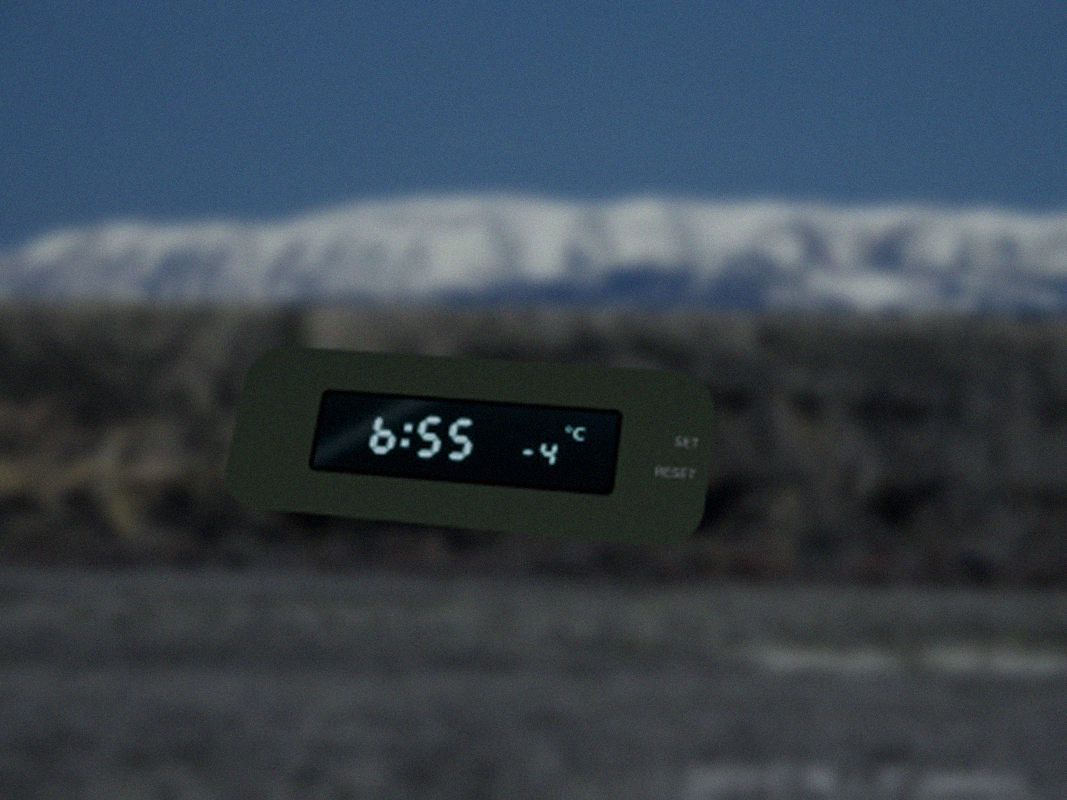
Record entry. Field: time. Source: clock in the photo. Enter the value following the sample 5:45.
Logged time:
6:55
